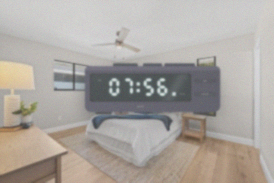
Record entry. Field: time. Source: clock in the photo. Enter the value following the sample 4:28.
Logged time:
7:56
